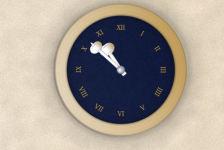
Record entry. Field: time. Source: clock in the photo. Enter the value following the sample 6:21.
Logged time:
10:52
